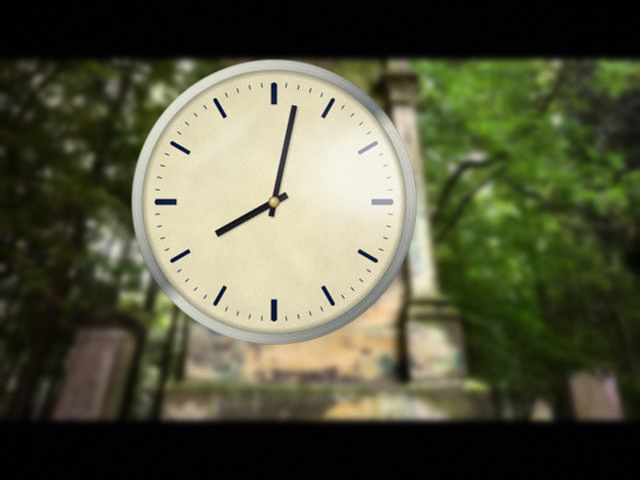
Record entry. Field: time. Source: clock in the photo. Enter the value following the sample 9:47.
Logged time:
8:02
